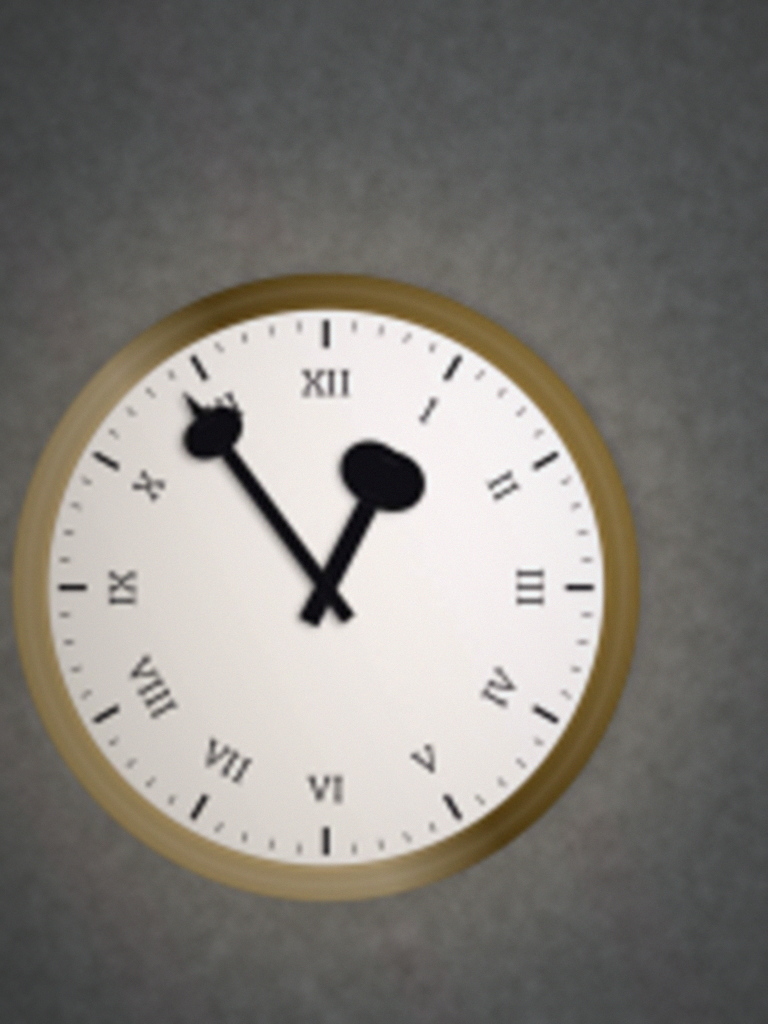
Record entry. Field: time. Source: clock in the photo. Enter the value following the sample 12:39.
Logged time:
12:54
